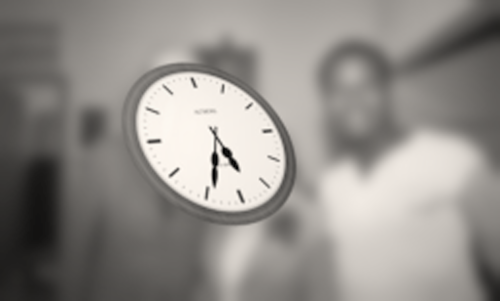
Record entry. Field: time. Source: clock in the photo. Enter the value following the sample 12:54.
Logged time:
5:34
